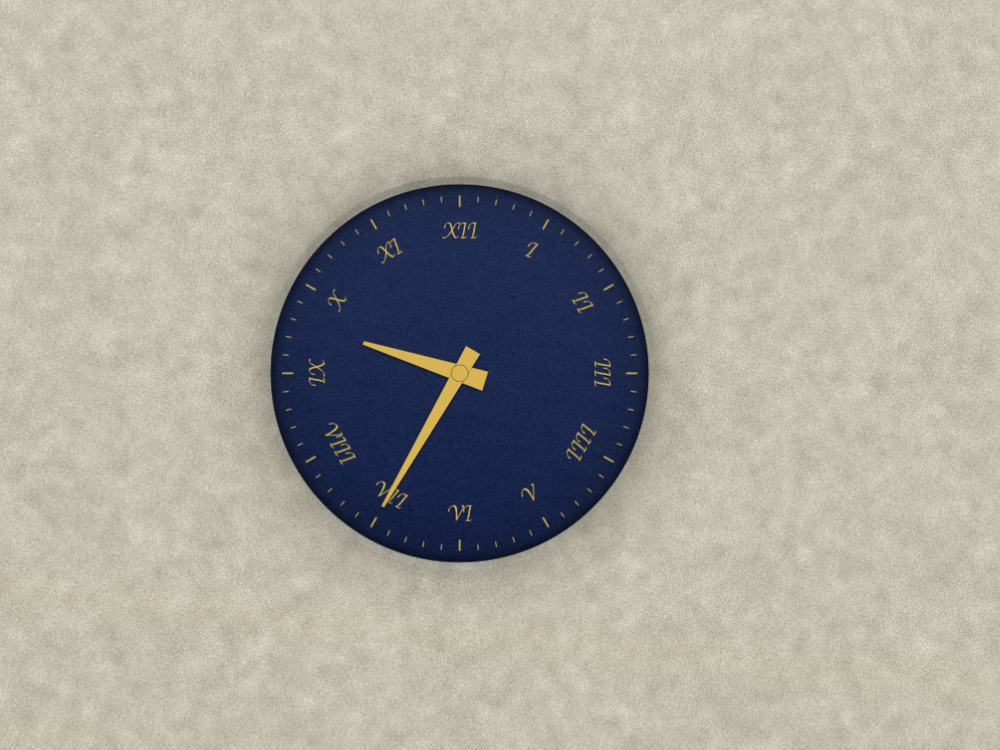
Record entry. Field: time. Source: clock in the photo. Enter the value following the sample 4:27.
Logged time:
9:35
